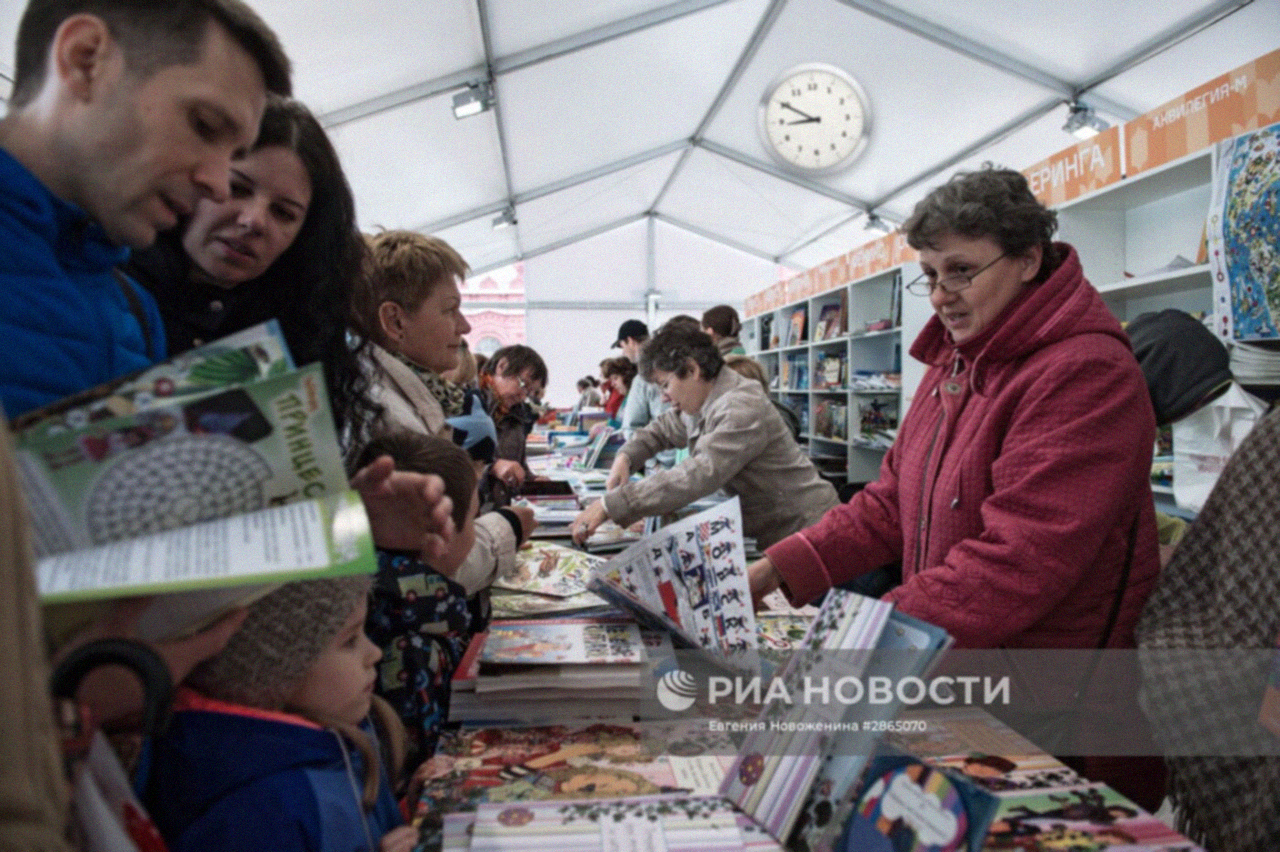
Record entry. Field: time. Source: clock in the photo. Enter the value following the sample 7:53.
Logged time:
8:50
